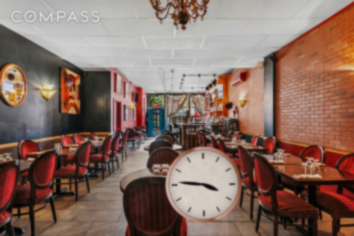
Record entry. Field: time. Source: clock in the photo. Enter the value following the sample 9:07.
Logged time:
3:46
